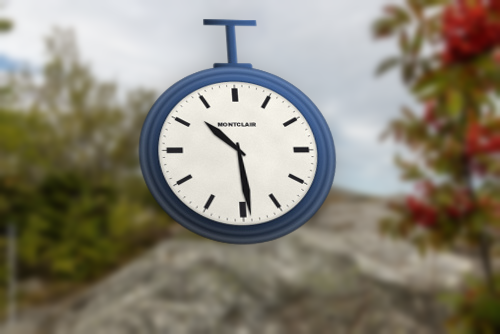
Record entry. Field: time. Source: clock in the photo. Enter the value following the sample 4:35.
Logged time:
10:29
